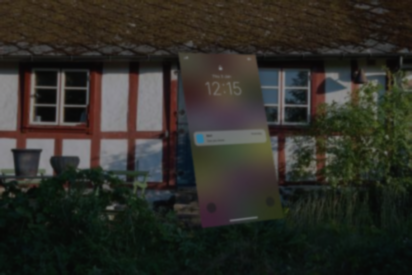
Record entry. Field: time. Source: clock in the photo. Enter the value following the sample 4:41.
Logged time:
12:15
